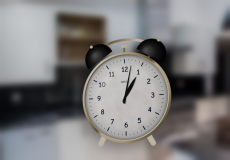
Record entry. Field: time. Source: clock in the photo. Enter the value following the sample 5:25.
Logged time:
1:02
